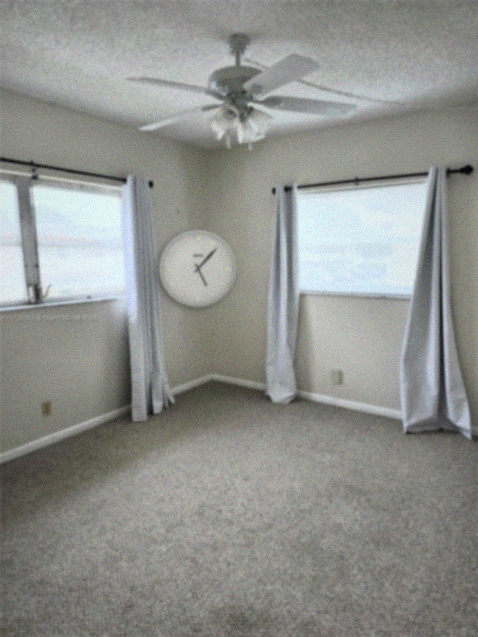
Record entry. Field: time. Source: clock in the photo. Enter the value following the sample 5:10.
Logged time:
5:07
